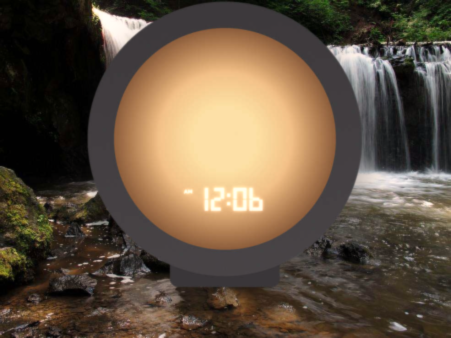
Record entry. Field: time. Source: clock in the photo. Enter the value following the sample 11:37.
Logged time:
12:06
